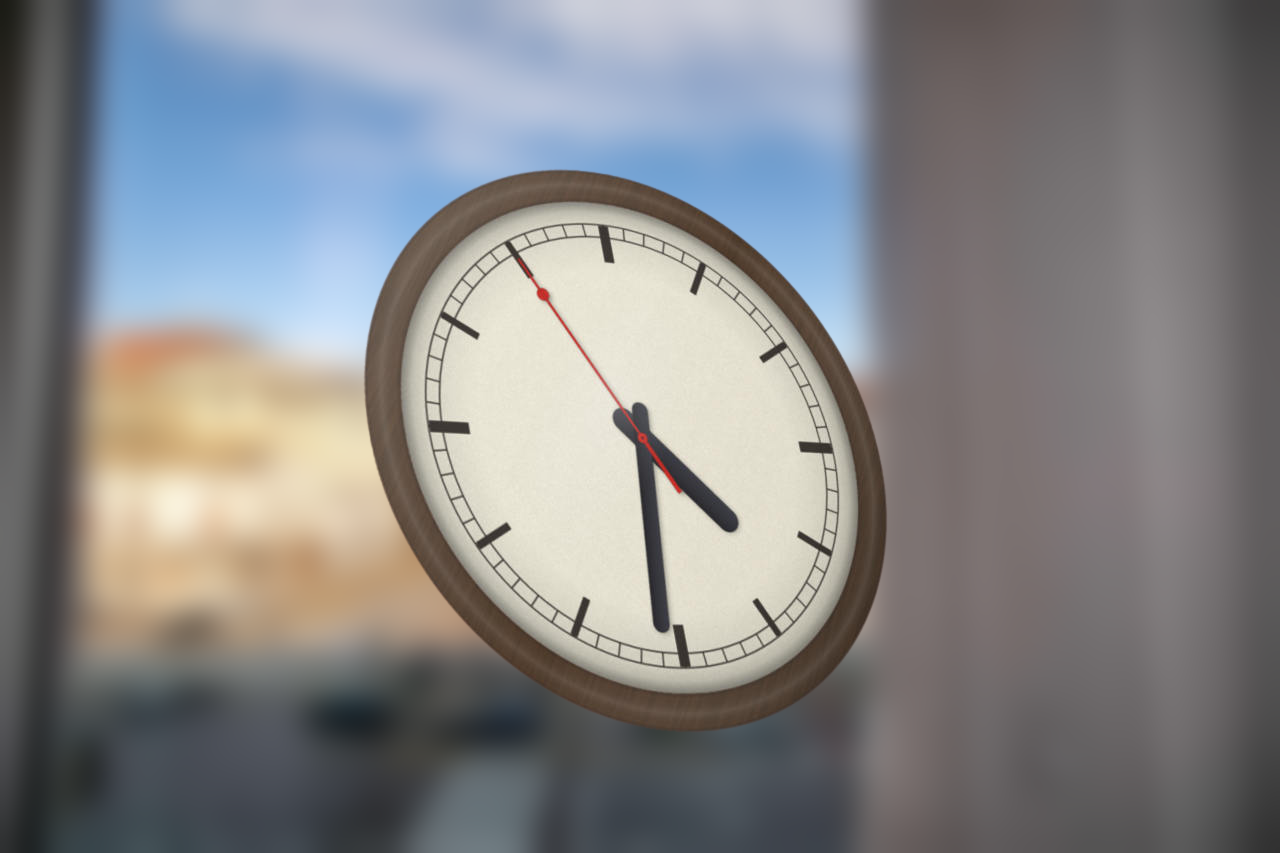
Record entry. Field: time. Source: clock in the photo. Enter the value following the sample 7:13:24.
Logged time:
4:30:55
